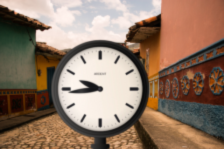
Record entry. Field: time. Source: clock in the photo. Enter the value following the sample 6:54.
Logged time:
9:44
